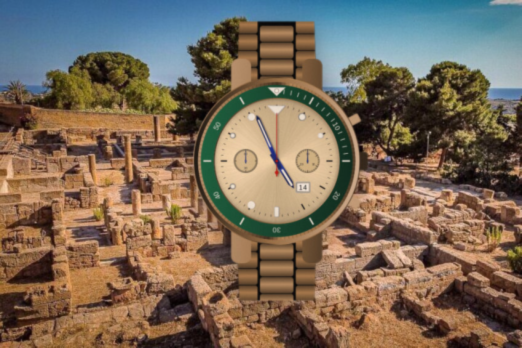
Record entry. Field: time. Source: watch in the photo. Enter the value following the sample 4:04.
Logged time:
4:56
